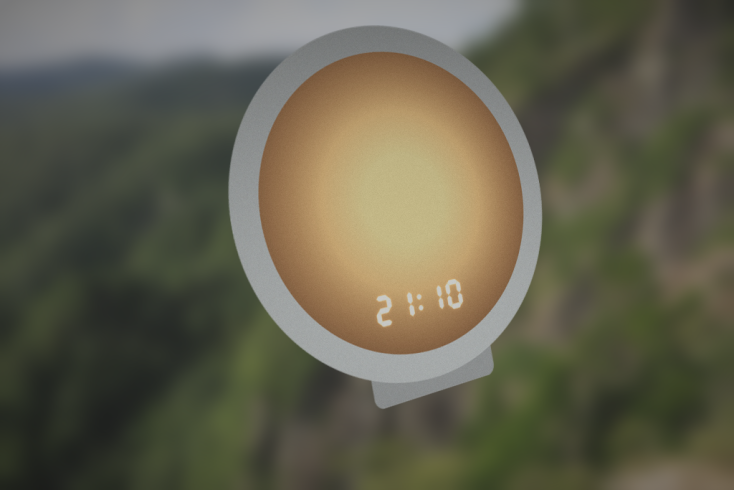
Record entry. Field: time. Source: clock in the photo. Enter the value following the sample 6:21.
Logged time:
21:10
